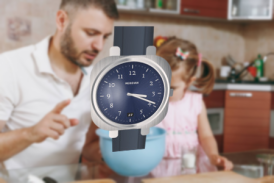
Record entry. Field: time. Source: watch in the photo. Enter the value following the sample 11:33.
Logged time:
3:19
